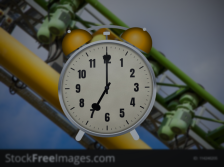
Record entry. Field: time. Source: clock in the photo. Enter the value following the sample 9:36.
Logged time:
7:00
